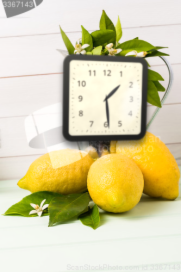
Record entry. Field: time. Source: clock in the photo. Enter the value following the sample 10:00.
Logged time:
1:29
